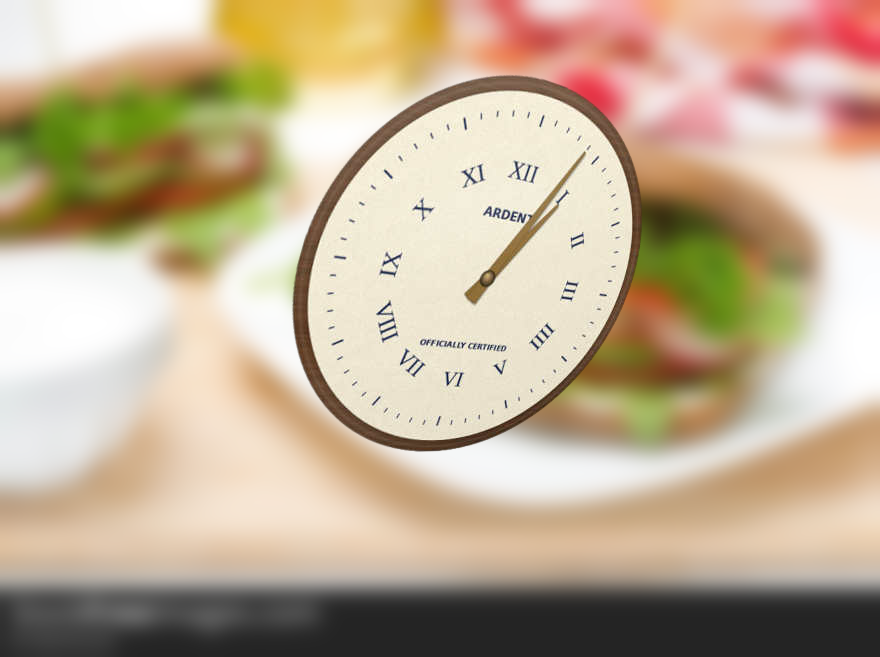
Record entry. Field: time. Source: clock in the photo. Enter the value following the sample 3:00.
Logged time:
1:04
